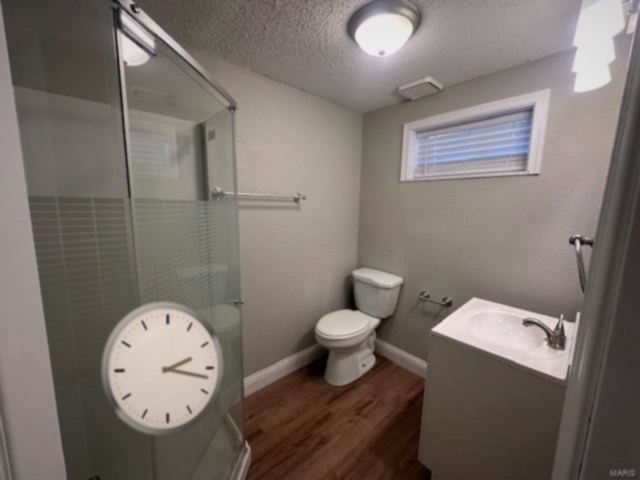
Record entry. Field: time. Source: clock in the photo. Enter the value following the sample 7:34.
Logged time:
2:17
